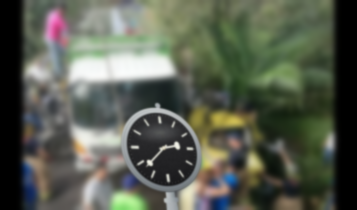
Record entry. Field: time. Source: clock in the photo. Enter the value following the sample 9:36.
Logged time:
2:38
